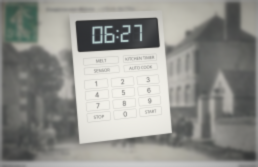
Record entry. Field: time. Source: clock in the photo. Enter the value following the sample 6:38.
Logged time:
6:27
